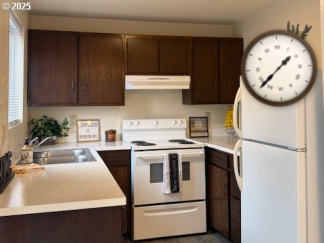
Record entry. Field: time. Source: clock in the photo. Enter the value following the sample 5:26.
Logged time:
1:38
